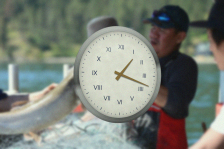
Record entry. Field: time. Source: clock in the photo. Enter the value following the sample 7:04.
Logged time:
1:18
